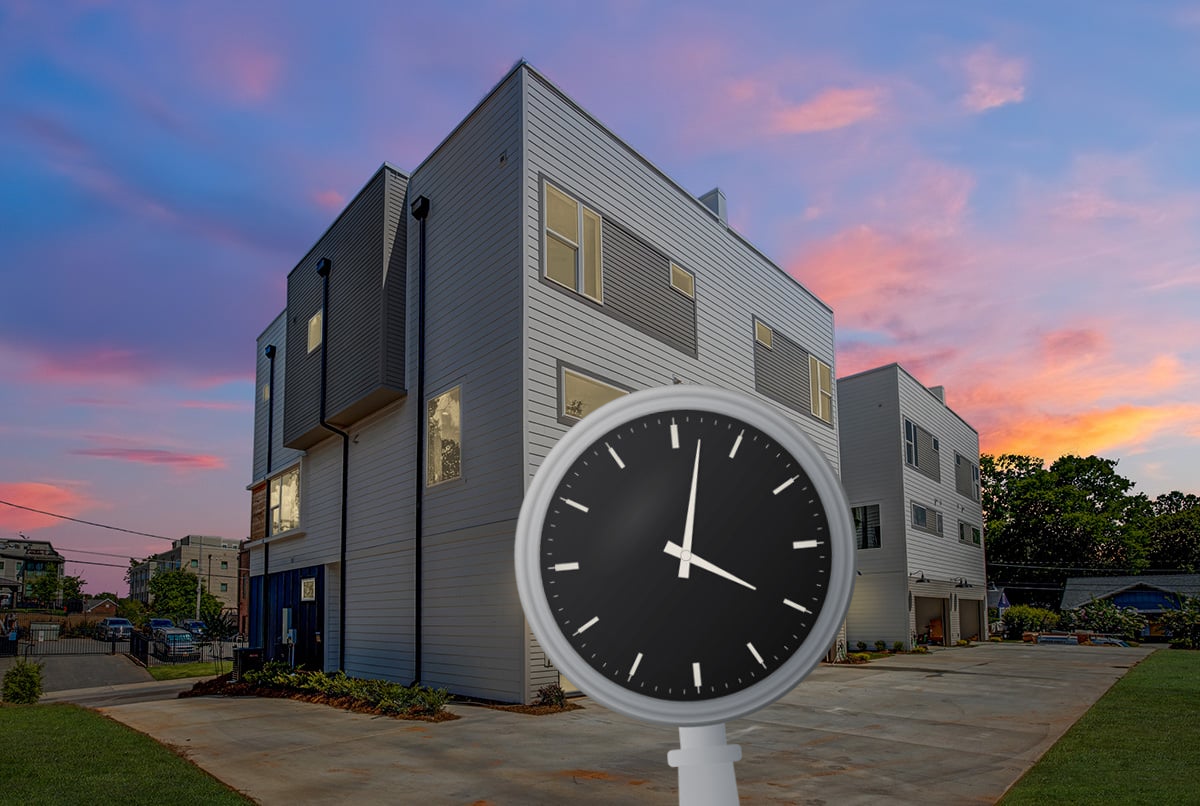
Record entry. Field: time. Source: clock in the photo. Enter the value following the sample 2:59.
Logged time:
4:02
